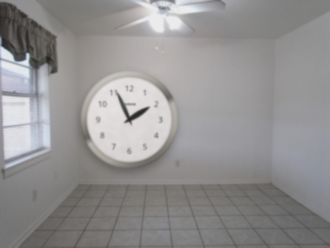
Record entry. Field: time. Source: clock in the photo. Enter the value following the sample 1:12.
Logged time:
1:56
